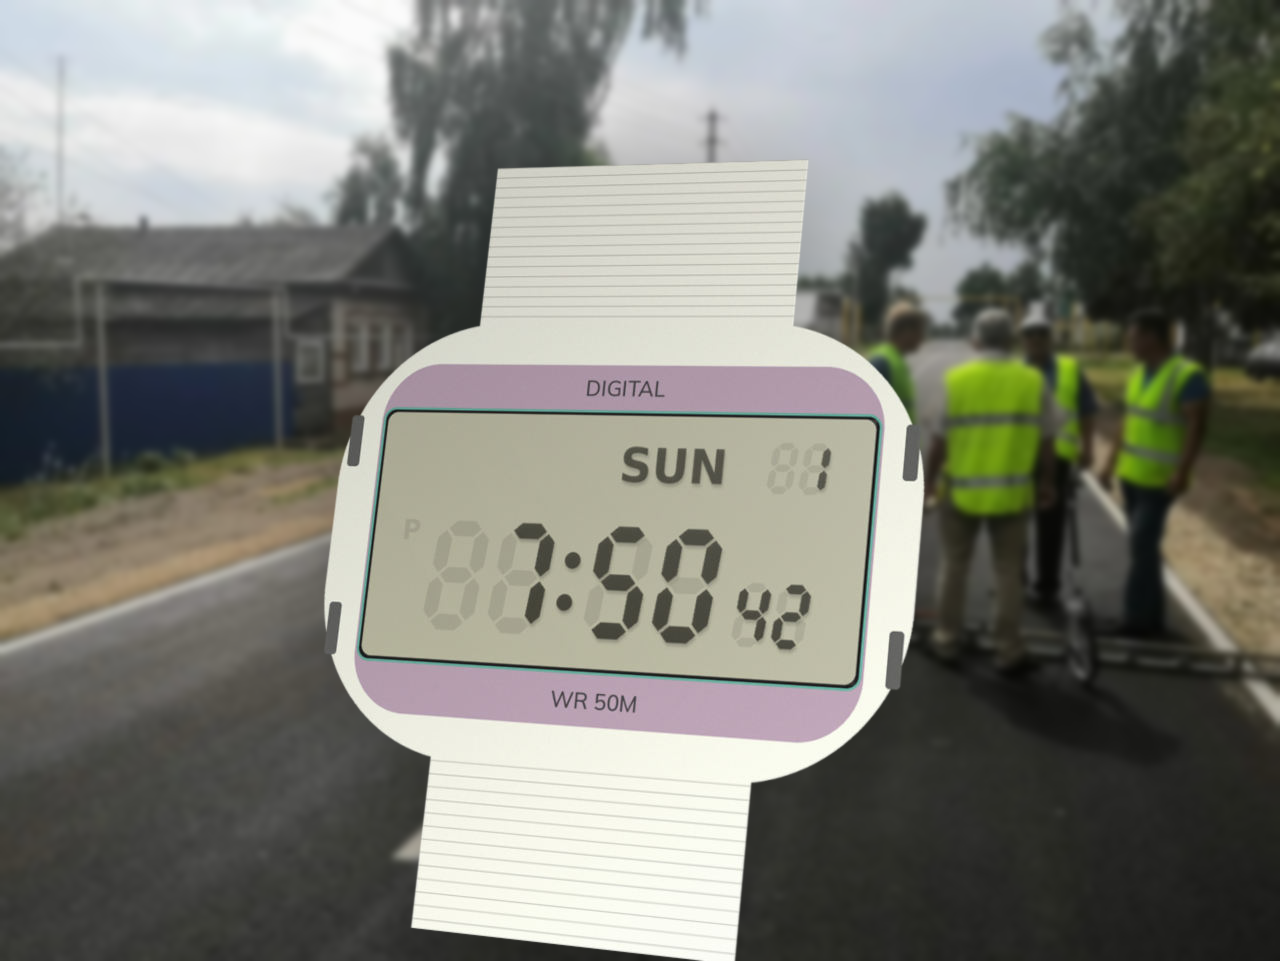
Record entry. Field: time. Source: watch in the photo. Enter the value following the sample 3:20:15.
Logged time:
7:50:42
